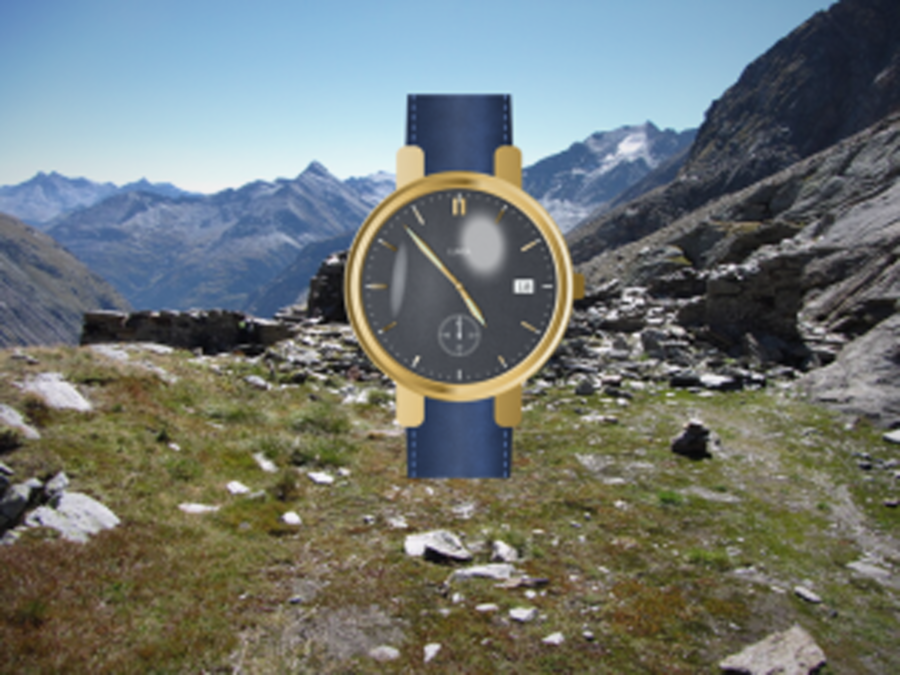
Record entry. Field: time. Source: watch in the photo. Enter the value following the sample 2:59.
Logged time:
4:53
